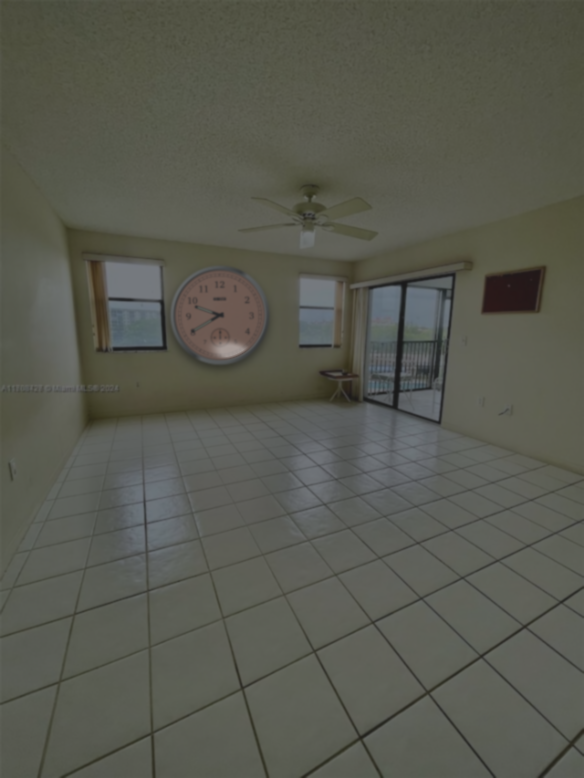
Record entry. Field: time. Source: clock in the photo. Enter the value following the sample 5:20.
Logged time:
9:40
